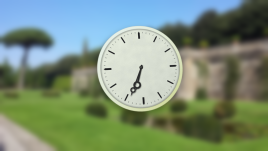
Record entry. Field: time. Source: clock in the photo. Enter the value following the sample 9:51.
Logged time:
6:34
